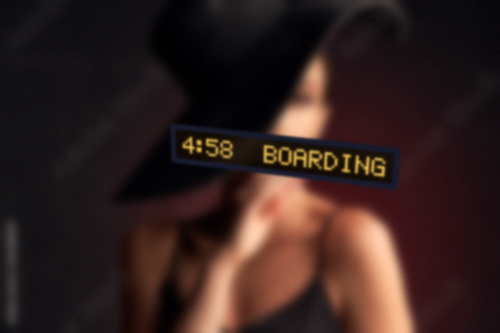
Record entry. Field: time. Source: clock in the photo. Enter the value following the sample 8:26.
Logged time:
4:58
